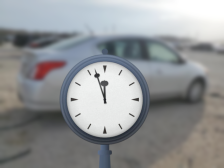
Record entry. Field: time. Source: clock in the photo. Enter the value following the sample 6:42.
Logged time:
11:57
